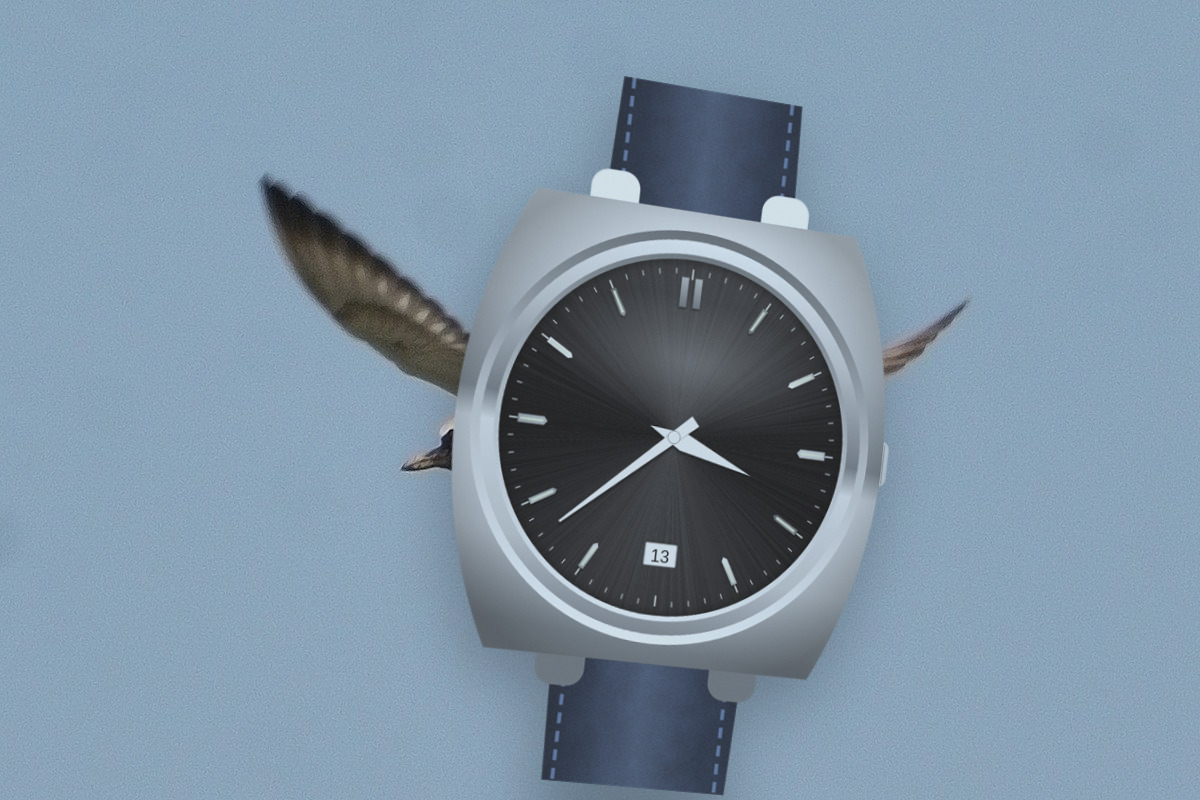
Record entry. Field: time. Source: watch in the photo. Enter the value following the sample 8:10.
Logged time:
3:38
